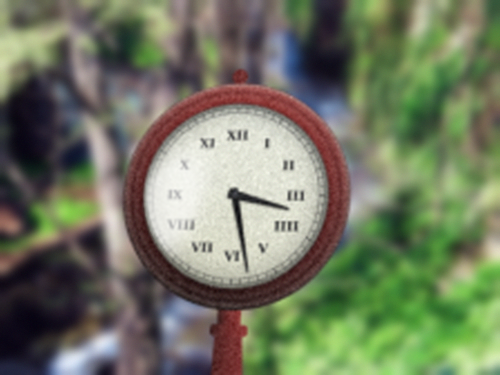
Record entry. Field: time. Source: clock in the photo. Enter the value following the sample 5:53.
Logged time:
3:28
